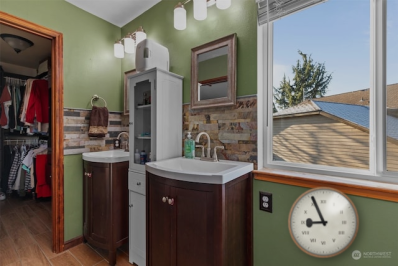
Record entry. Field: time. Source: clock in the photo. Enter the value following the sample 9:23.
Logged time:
8:56
